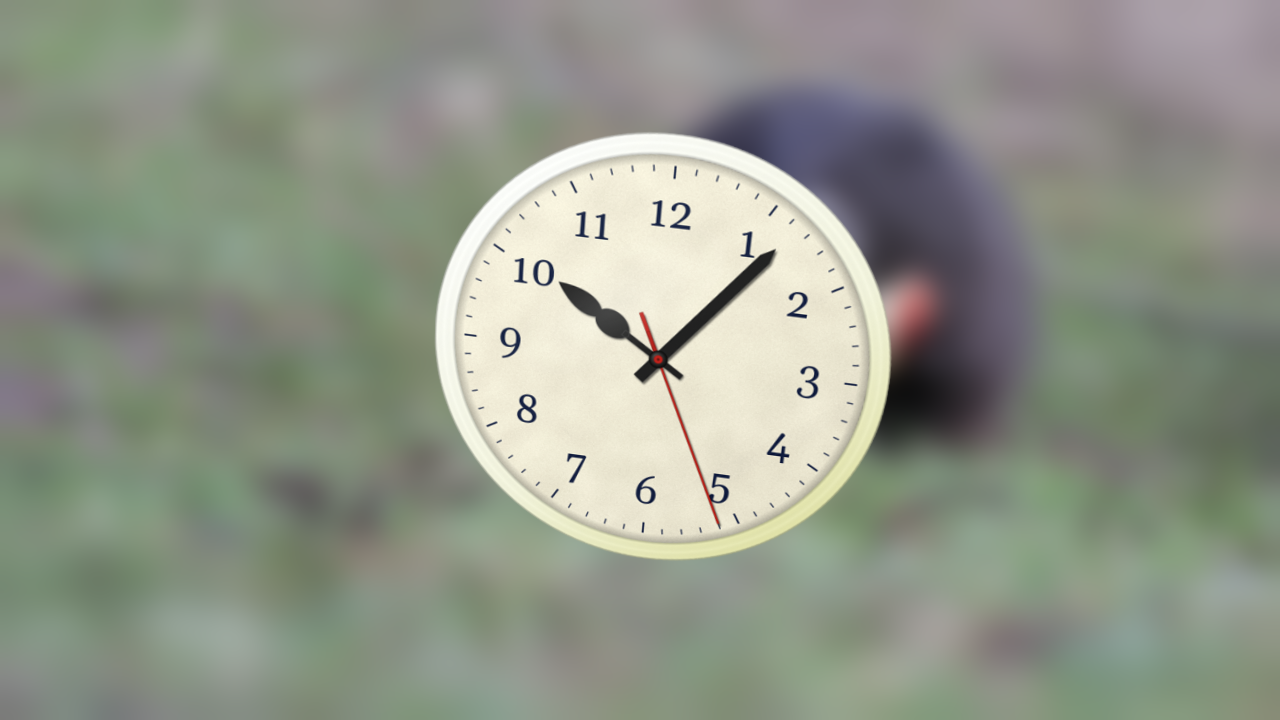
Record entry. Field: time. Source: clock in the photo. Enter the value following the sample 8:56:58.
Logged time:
10:06:26
